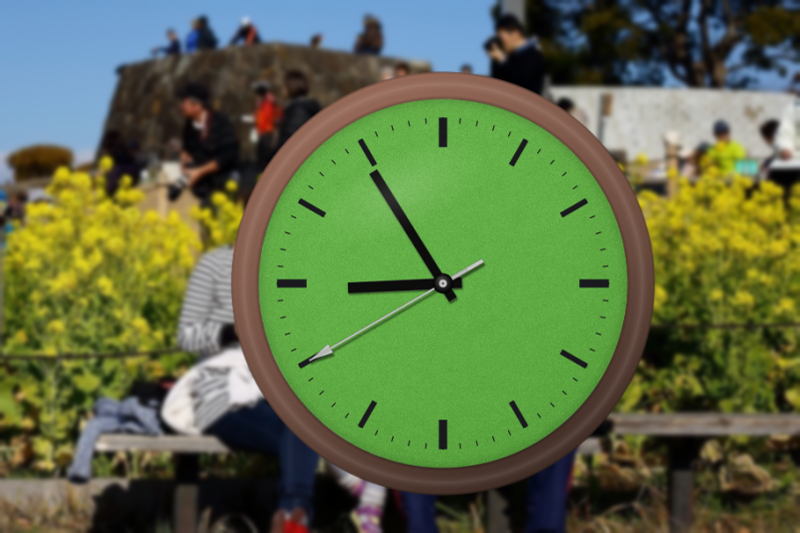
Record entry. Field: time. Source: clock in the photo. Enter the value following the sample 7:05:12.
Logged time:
8:54:40
